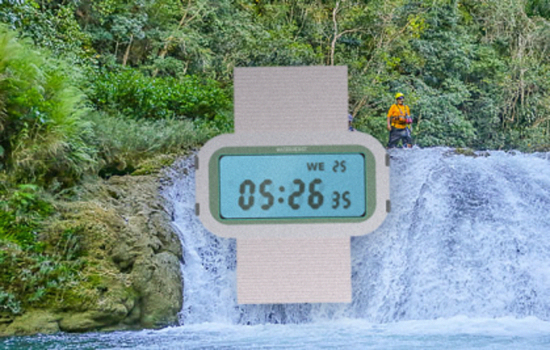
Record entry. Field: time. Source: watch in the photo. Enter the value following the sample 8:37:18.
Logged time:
5:26:35
